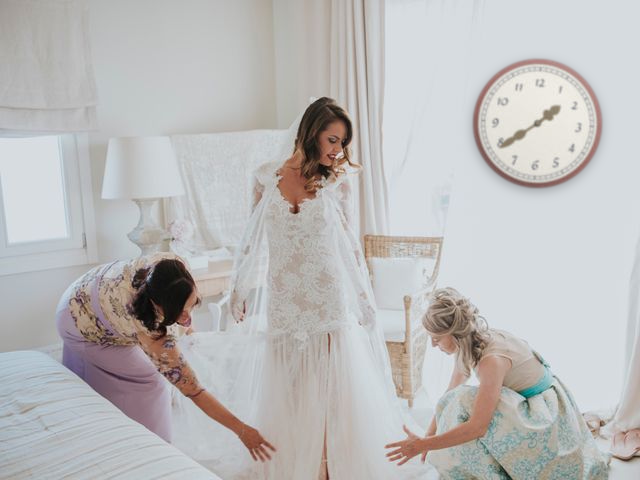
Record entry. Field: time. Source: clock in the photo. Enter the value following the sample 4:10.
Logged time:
1:39
